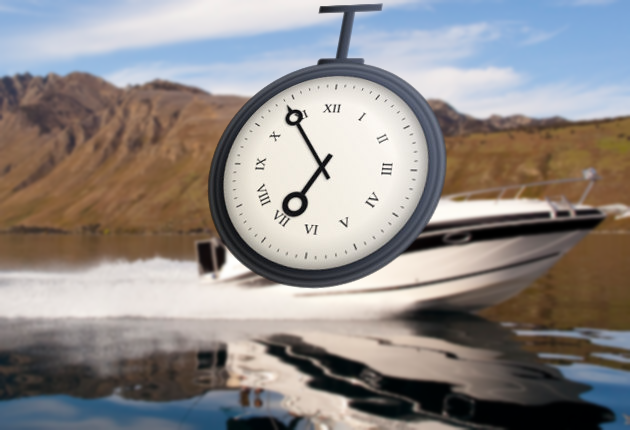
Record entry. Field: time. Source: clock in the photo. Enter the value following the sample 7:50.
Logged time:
6:54
